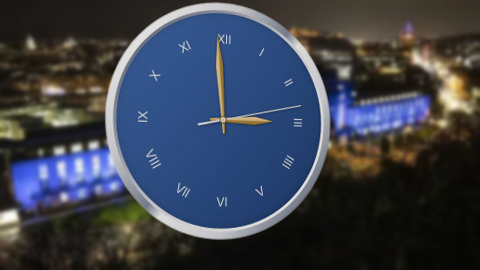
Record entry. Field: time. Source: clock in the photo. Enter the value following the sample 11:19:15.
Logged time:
2:59:13
